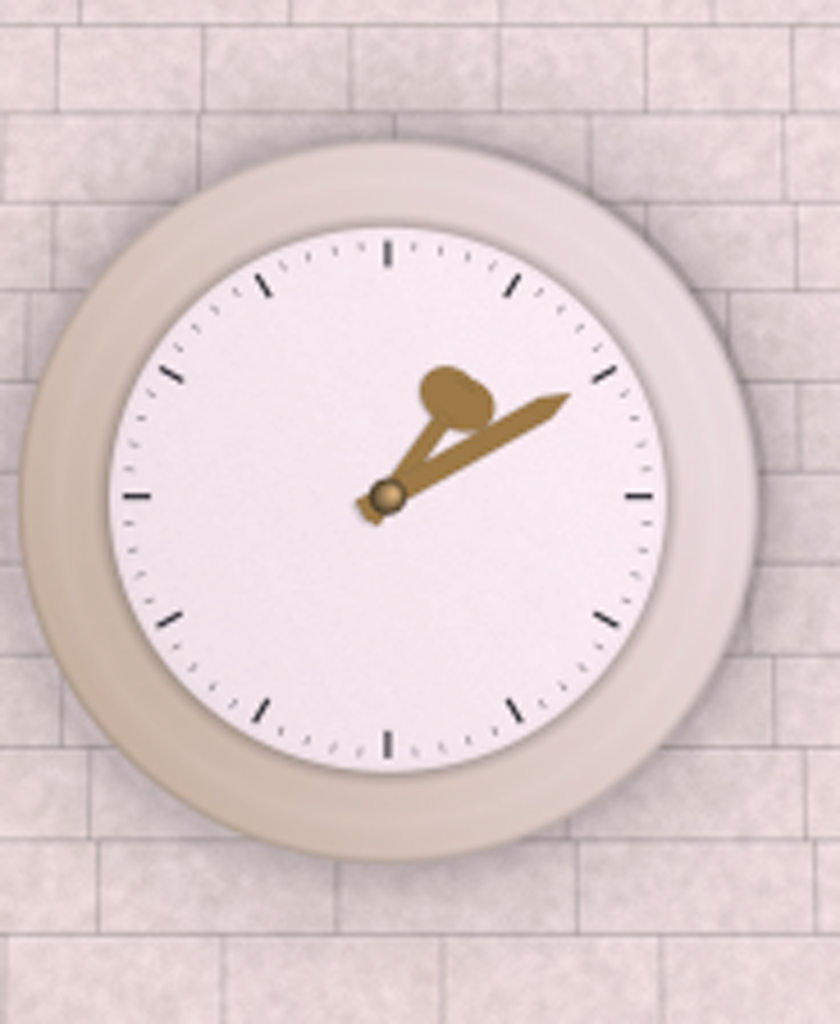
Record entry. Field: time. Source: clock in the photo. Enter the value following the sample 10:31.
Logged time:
1:10
